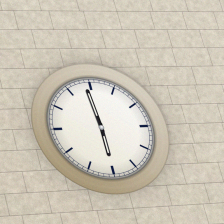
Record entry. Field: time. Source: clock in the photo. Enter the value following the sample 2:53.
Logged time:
5:59
